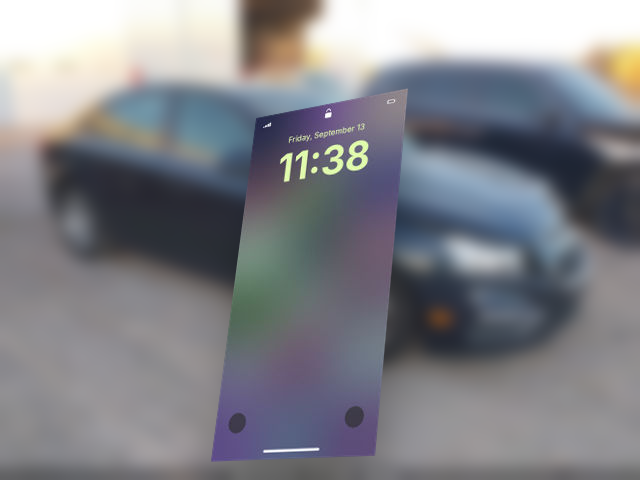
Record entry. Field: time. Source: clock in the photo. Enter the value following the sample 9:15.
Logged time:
11:38
